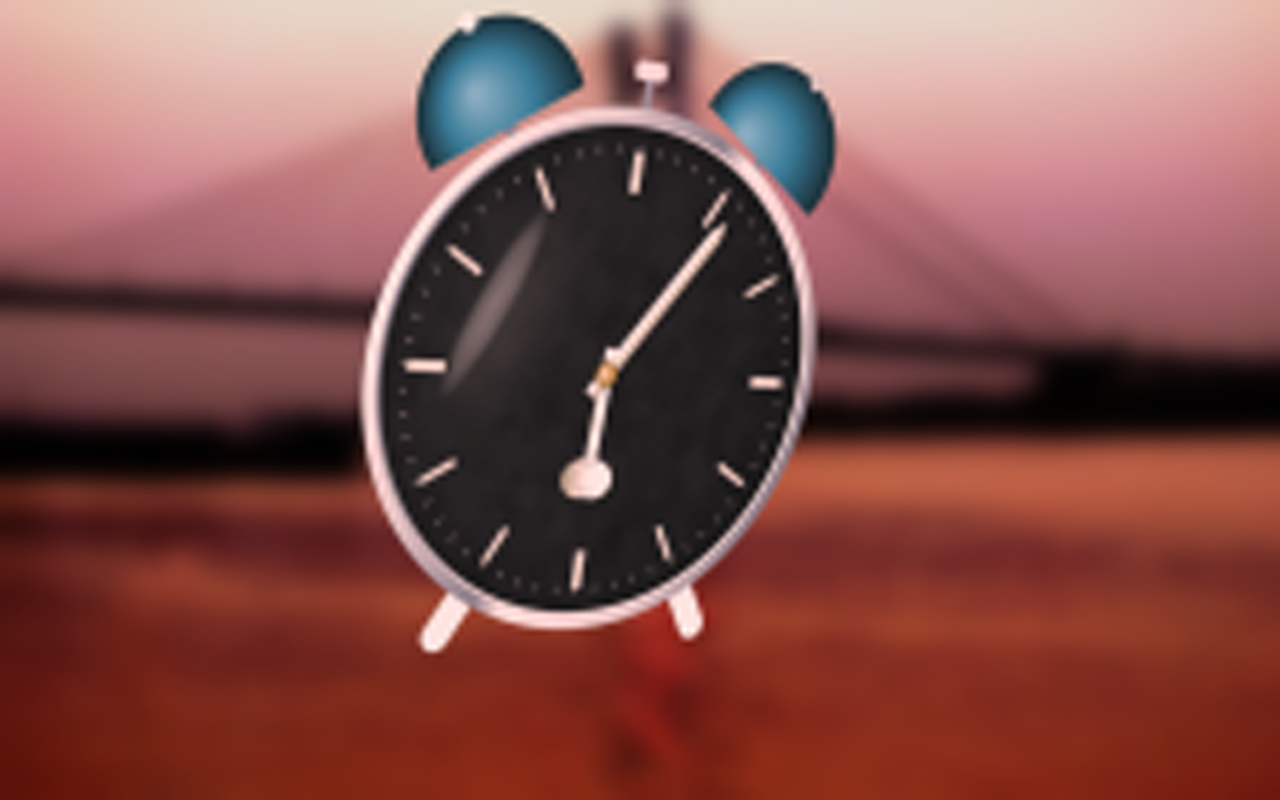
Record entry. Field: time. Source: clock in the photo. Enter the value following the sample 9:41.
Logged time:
6:06
